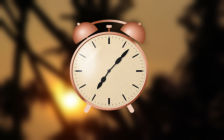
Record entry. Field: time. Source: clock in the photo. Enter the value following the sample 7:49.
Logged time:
7:07
